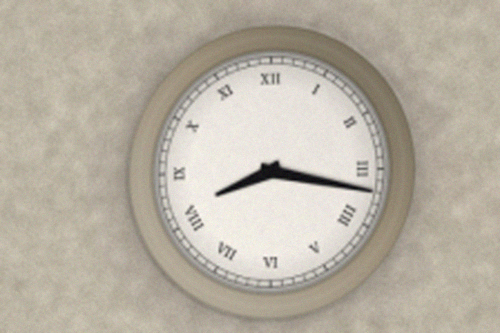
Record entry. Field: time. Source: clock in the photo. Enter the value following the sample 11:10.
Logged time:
8:17
